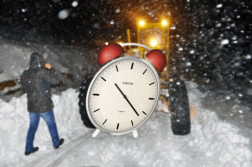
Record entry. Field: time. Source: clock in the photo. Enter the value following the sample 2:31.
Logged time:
10:22
